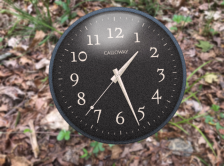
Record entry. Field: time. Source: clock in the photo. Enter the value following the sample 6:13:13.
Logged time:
1:26:37
